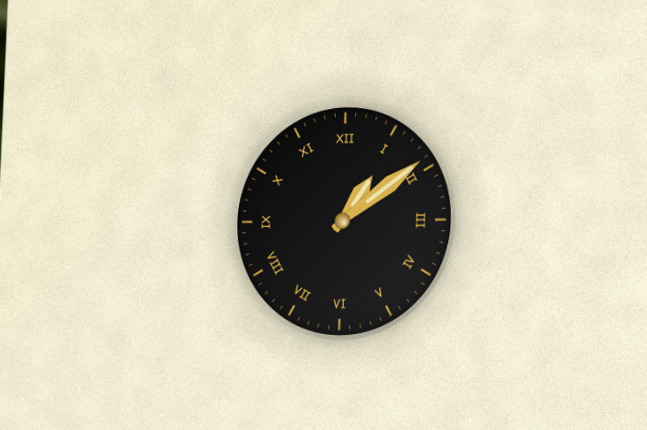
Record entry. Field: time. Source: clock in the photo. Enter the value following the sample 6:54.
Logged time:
1:09
